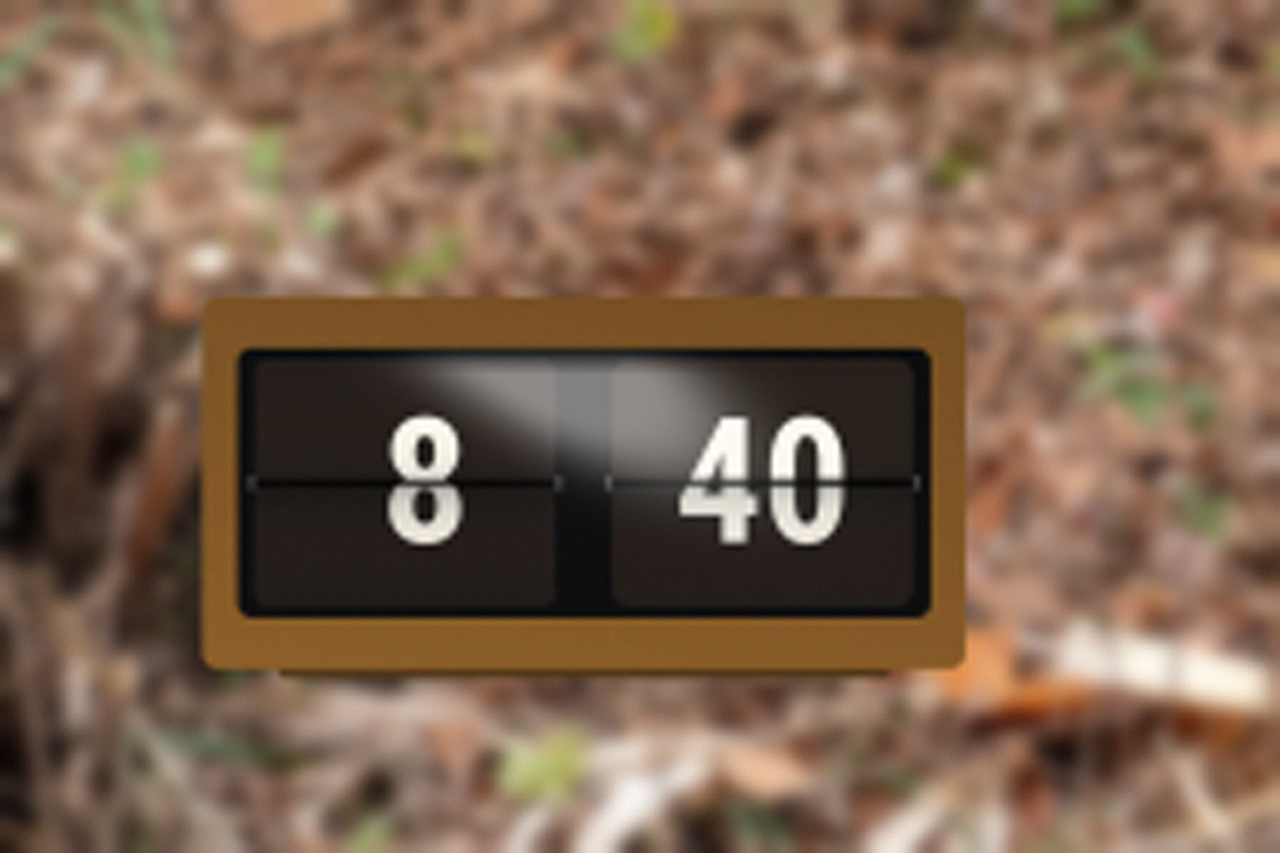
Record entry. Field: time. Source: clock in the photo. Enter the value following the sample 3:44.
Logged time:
8:40
